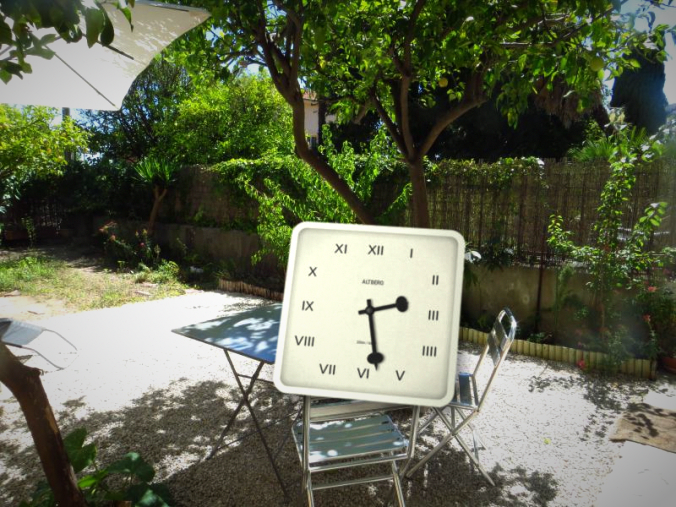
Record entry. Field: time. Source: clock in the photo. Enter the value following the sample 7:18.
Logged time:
2:28
